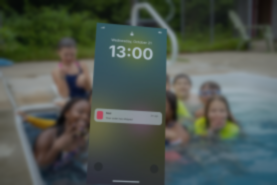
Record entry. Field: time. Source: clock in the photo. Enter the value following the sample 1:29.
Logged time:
13:00
